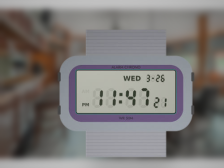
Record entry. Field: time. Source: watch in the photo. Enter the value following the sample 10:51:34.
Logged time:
11:47:21
